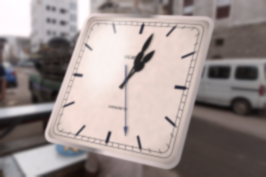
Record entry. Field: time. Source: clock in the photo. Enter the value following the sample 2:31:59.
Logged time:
1:02:27
